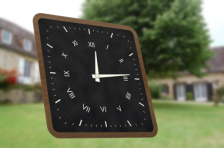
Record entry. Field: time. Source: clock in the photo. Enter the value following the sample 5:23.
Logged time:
12:14
